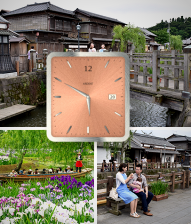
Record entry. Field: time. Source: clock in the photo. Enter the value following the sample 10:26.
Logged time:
5:50
